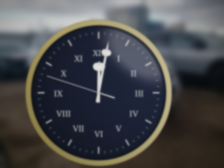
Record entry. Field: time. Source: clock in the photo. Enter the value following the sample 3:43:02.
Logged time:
12:01:48
